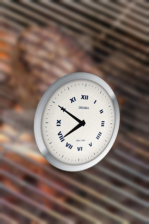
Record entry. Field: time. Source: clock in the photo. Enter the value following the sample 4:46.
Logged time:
7:50
